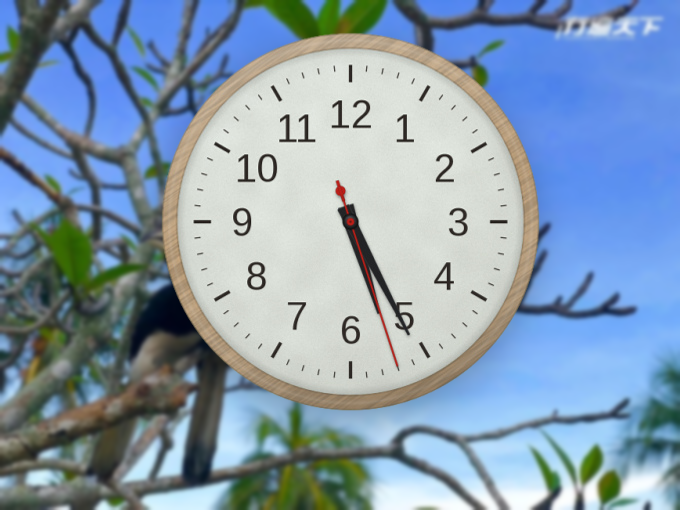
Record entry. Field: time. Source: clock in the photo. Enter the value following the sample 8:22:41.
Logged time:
5:25:27
